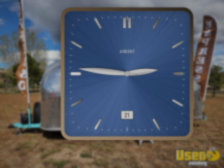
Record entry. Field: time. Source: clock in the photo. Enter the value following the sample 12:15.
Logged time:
2:46
